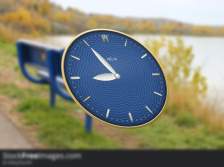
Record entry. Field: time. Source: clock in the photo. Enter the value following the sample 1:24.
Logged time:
8:55
